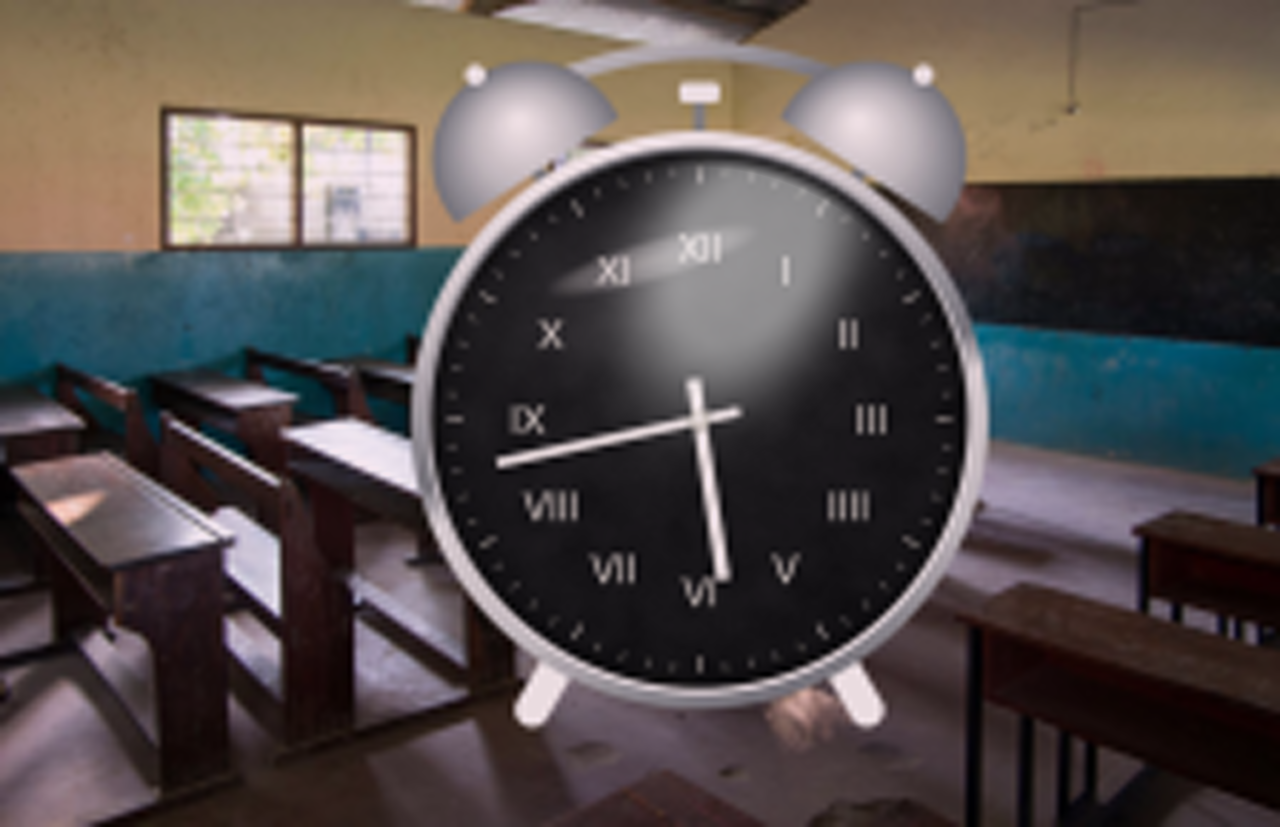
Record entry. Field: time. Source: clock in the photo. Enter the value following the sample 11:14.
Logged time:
5:43
